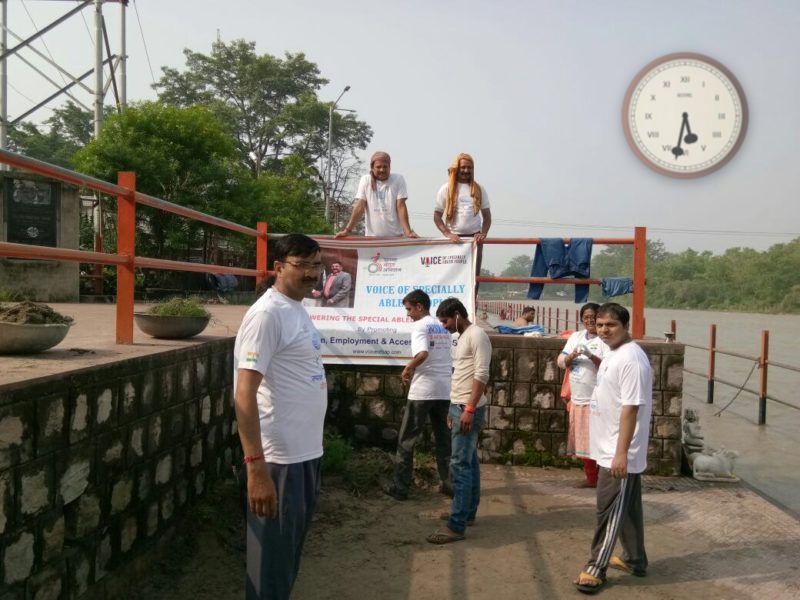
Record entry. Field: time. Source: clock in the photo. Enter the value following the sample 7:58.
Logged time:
5:32
